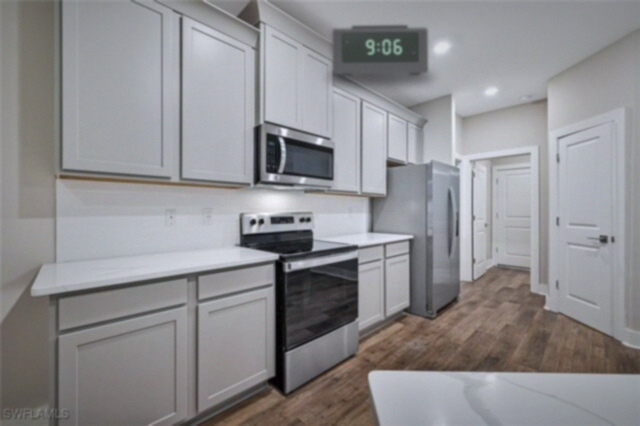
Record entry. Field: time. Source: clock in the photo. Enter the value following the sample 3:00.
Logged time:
9:06
